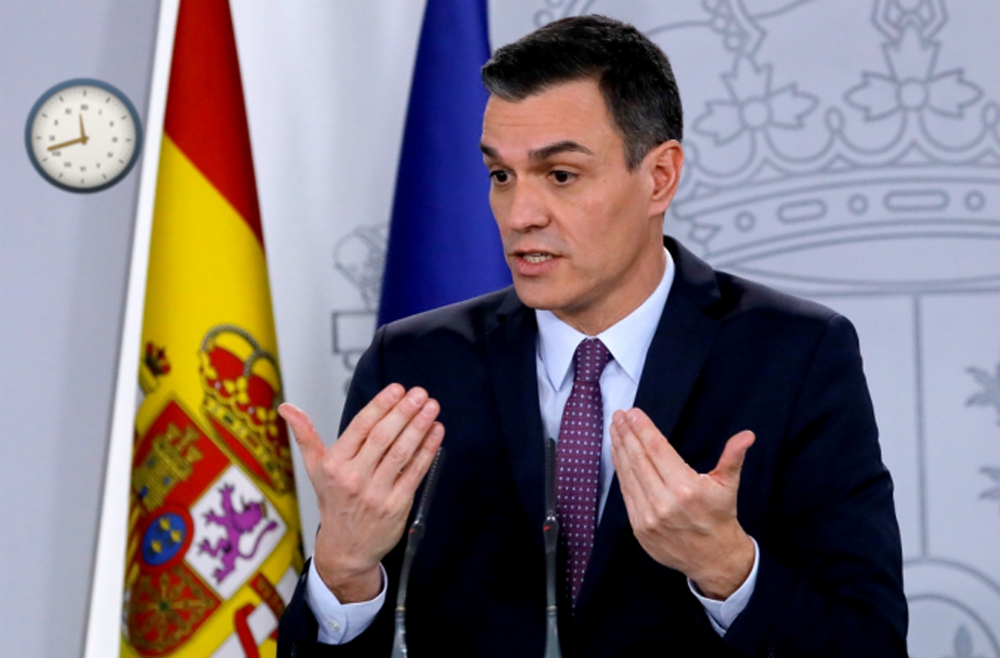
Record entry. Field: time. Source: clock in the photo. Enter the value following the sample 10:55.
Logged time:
11:42
